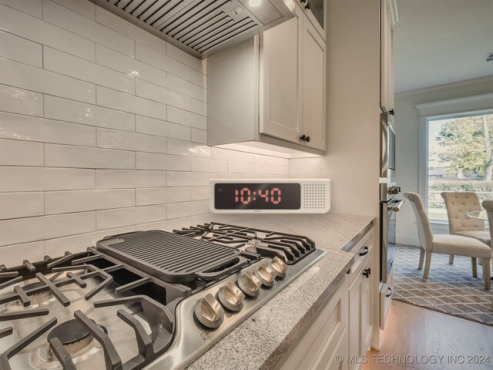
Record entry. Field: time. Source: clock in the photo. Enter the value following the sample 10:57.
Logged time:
10:40
